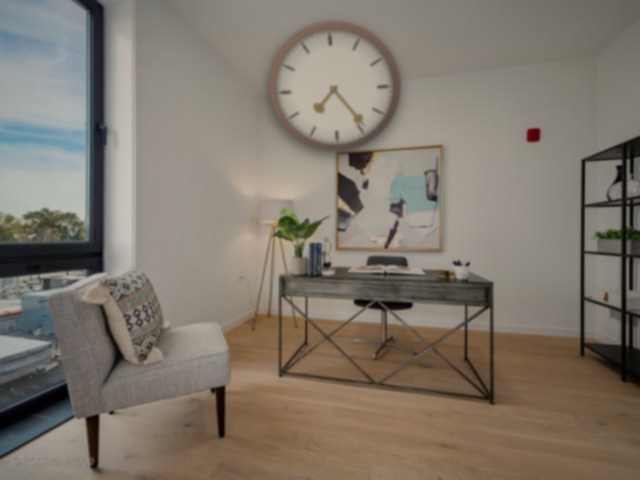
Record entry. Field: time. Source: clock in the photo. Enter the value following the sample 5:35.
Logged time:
7:24
